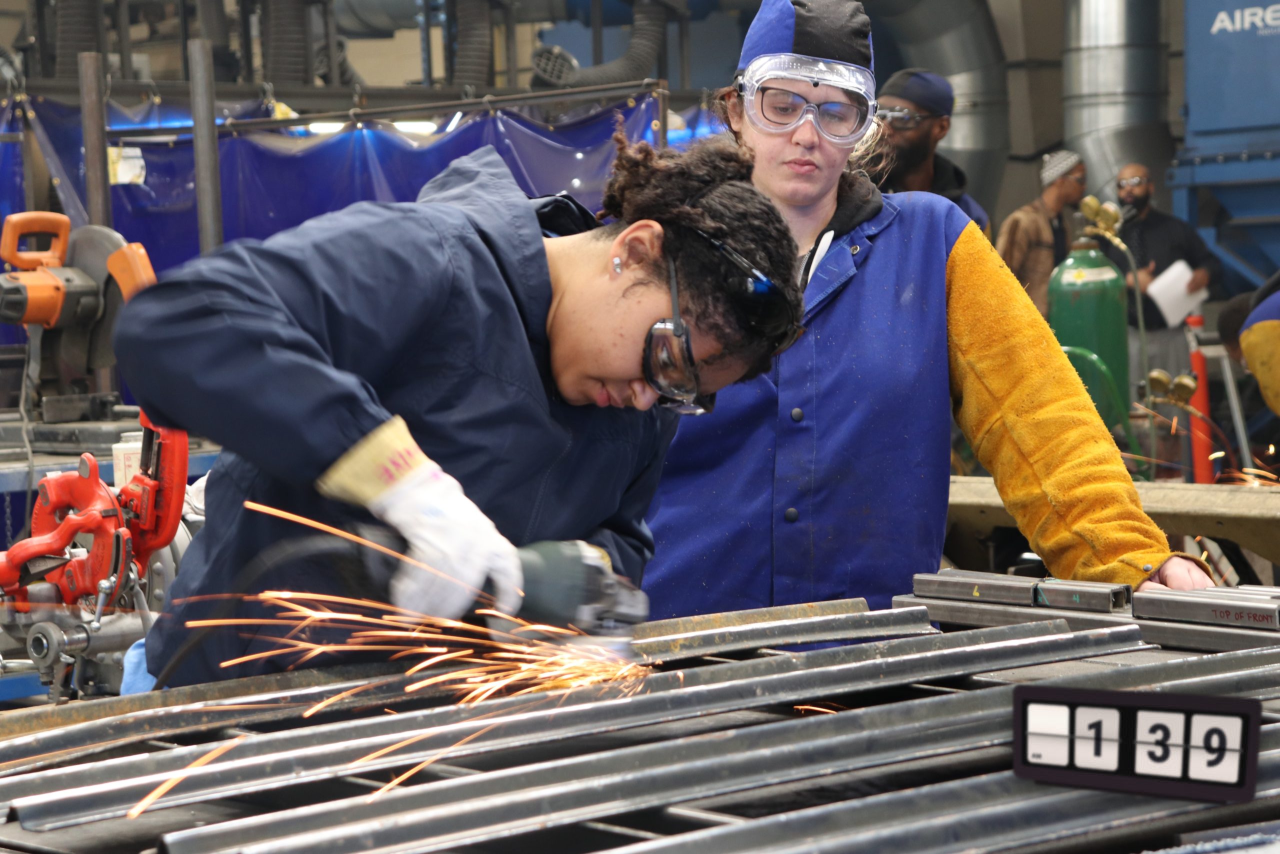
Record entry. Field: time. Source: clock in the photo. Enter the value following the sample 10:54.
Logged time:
1:39
